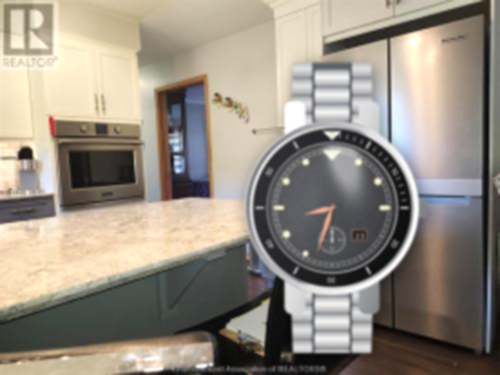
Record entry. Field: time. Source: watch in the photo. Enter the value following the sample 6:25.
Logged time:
8:33
